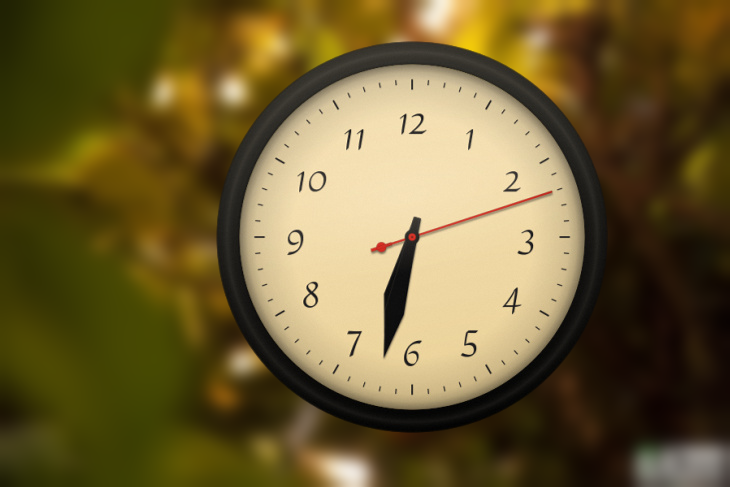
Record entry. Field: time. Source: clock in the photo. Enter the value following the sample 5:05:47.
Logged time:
6:32:12
